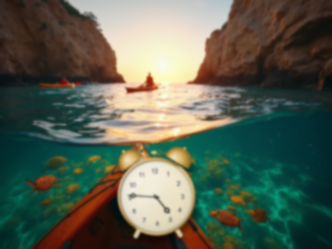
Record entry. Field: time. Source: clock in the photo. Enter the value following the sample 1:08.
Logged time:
4:46
